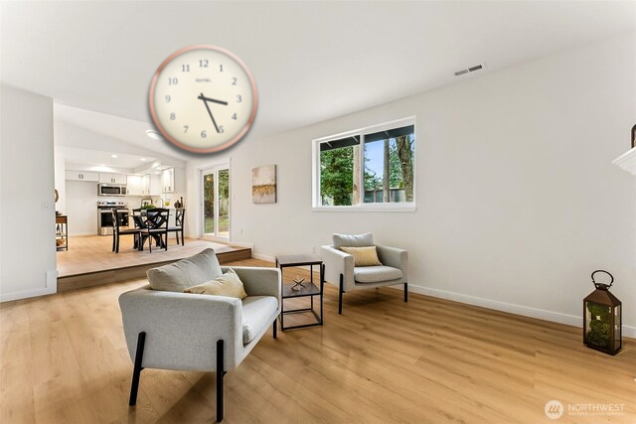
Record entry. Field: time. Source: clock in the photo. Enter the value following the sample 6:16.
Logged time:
3:26
